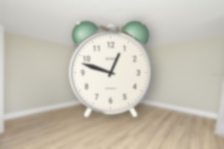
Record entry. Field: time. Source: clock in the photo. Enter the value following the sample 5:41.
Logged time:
12:48
